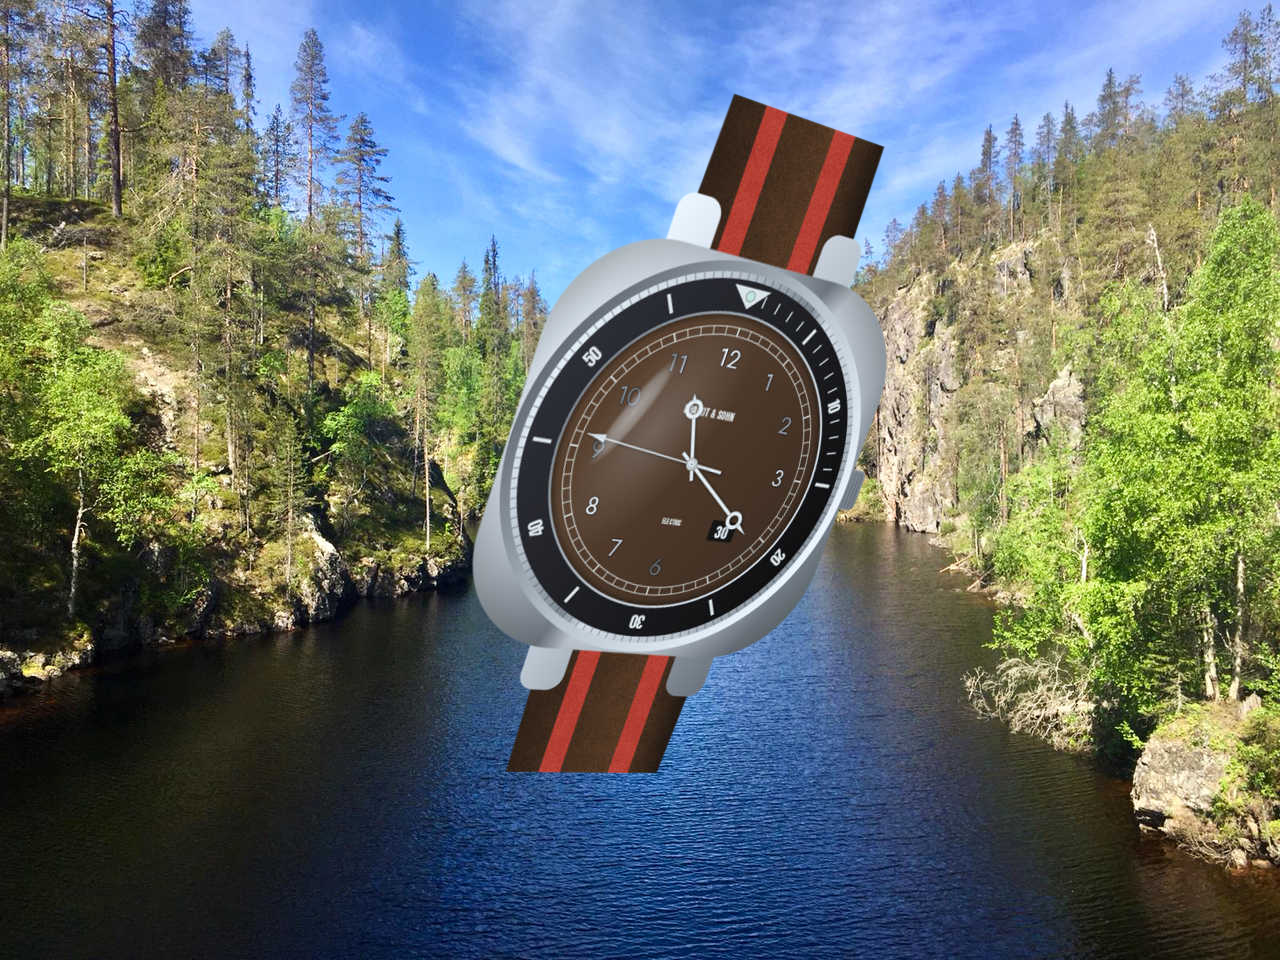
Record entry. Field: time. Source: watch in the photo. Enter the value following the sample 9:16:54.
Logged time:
11:20:46
